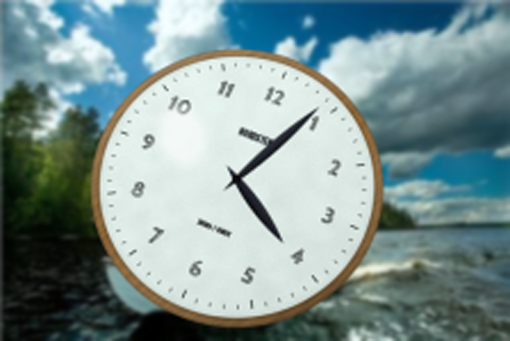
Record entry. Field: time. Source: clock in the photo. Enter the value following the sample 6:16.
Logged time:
4:04
